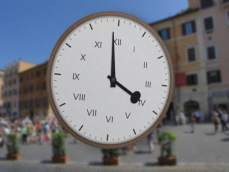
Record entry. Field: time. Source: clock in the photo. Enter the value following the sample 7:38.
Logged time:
3:59
